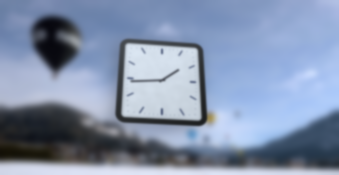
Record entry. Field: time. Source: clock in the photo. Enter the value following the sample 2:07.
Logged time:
1:44
